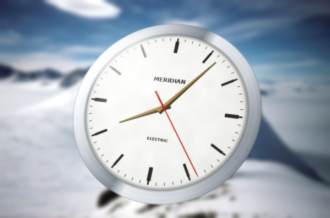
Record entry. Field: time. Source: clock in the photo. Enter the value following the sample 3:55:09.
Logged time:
8:06:24
